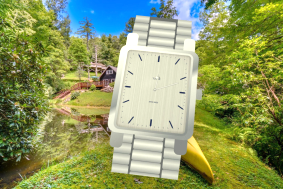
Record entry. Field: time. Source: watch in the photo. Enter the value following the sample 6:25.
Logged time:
12:11
